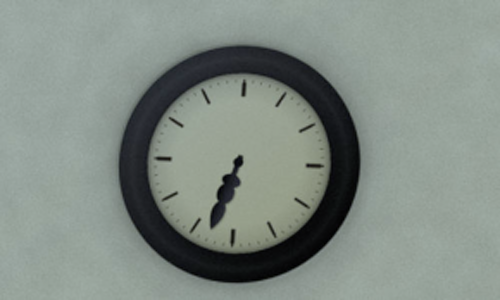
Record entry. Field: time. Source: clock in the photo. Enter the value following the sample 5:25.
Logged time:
6:33
